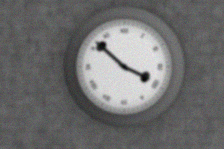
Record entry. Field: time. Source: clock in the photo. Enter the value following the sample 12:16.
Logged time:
3:52
